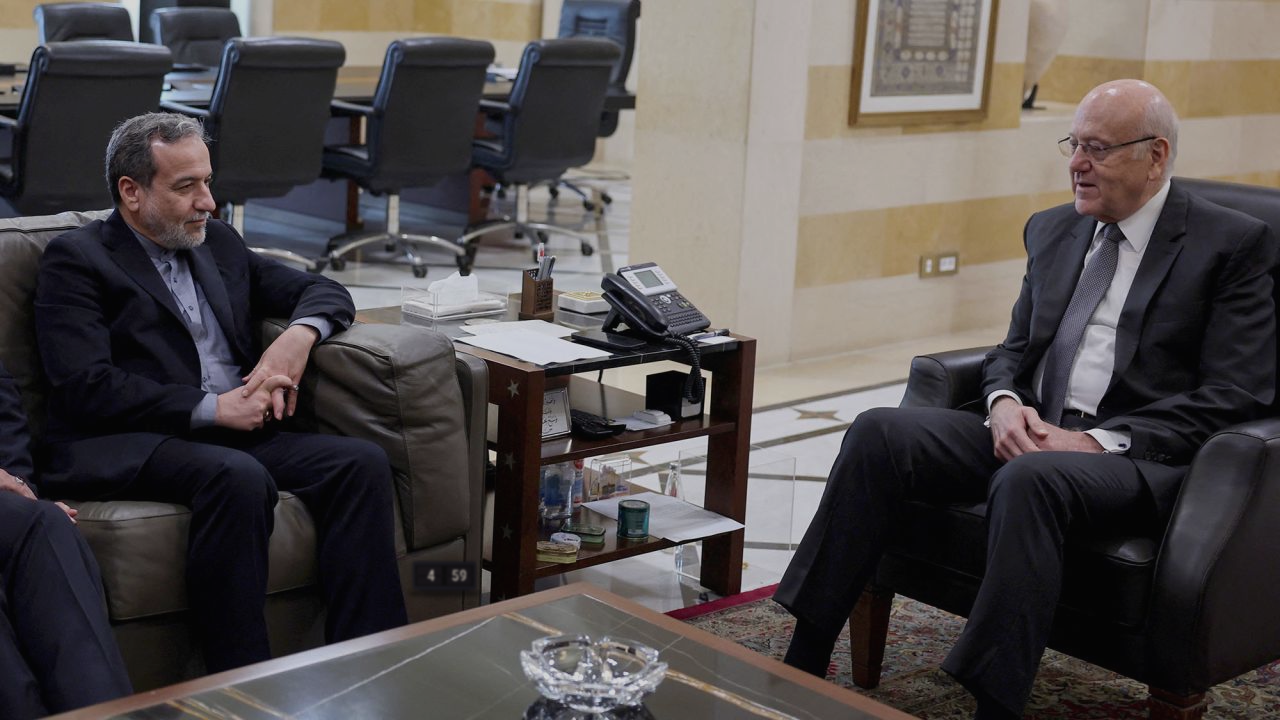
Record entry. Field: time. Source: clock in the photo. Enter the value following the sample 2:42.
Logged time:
4:59
